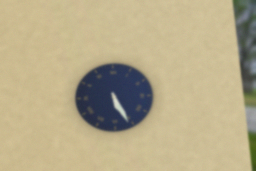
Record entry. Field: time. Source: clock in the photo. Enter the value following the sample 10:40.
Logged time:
5:26
